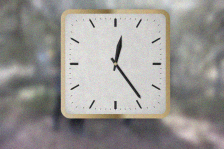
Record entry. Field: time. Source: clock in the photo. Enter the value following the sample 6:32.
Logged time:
12:24
